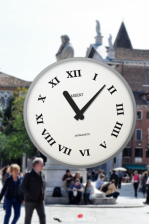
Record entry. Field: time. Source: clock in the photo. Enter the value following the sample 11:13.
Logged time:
11:08
